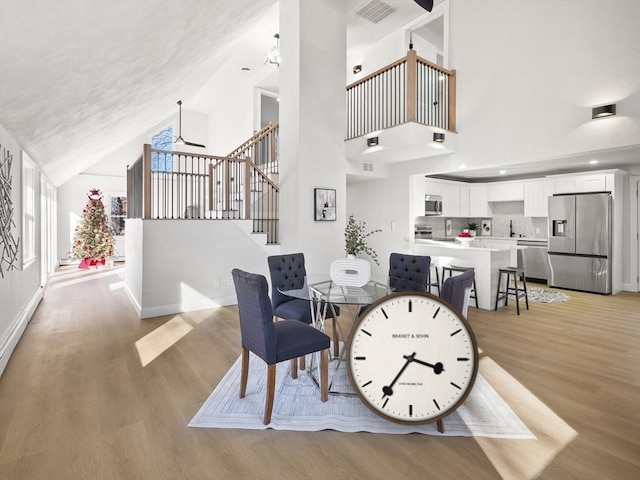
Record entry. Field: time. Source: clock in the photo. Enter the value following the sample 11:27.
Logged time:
3:36
